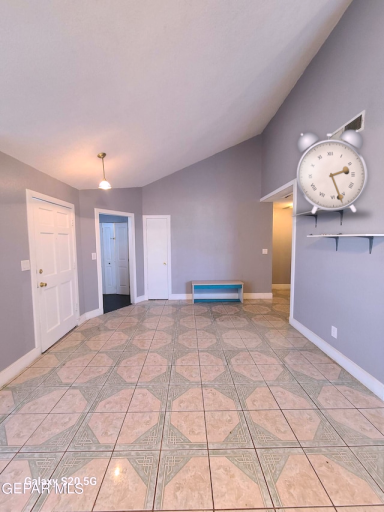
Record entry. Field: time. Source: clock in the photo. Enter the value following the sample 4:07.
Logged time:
2:27
